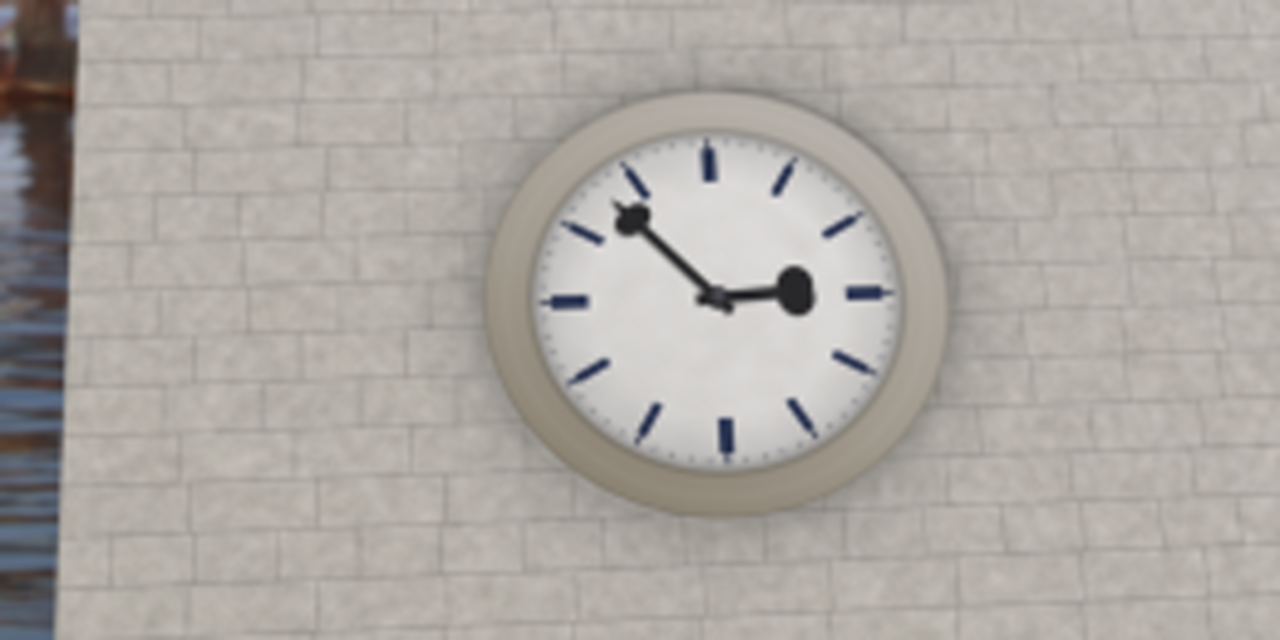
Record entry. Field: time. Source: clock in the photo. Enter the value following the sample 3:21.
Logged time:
2:53
